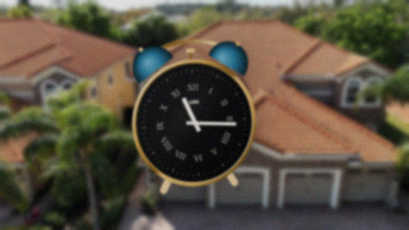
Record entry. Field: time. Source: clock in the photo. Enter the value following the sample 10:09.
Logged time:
11:16
